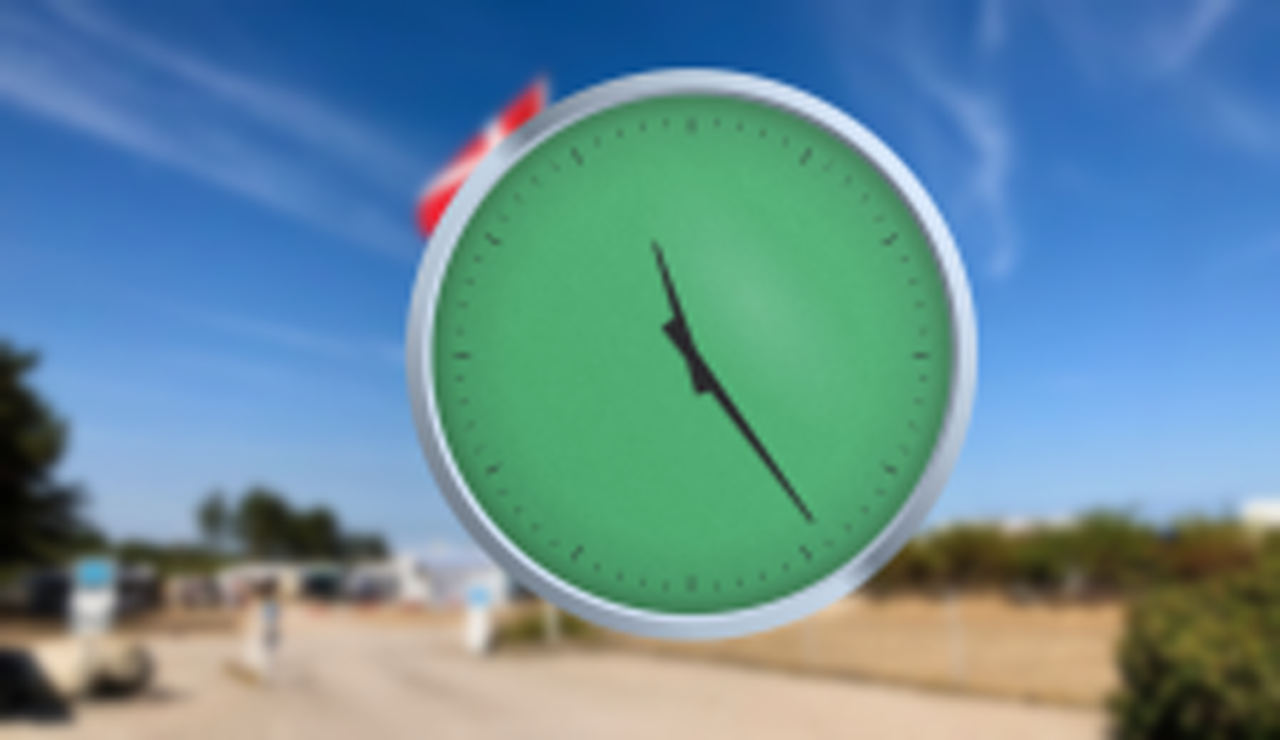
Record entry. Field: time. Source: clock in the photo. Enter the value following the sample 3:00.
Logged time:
11:24
